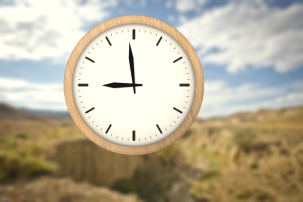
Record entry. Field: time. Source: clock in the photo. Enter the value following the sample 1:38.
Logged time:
8:59
